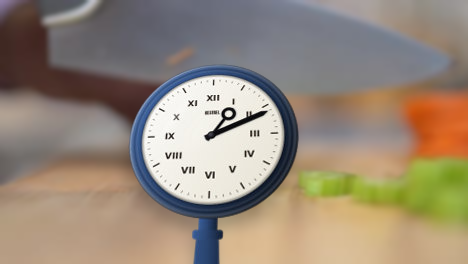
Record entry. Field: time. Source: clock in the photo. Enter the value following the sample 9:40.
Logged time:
1:11
